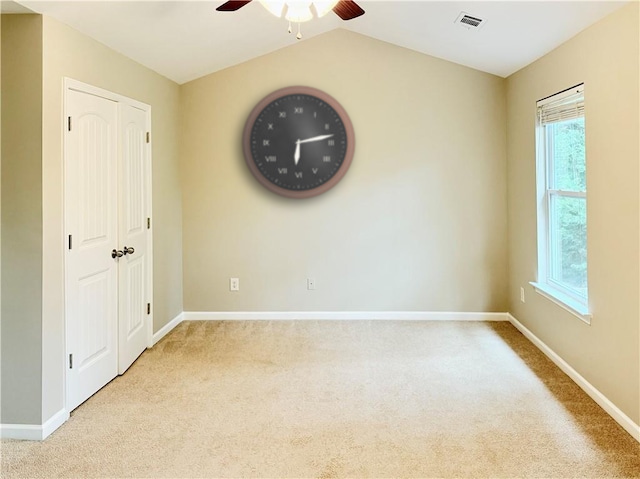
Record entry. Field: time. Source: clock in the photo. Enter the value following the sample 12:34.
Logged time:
6:13
